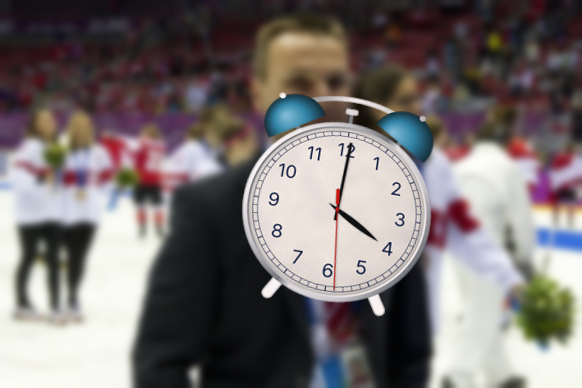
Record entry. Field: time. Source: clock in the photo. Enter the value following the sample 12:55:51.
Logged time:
4:00:29
